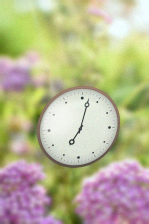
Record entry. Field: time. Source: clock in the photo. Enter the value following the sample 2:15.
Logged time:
7:02
